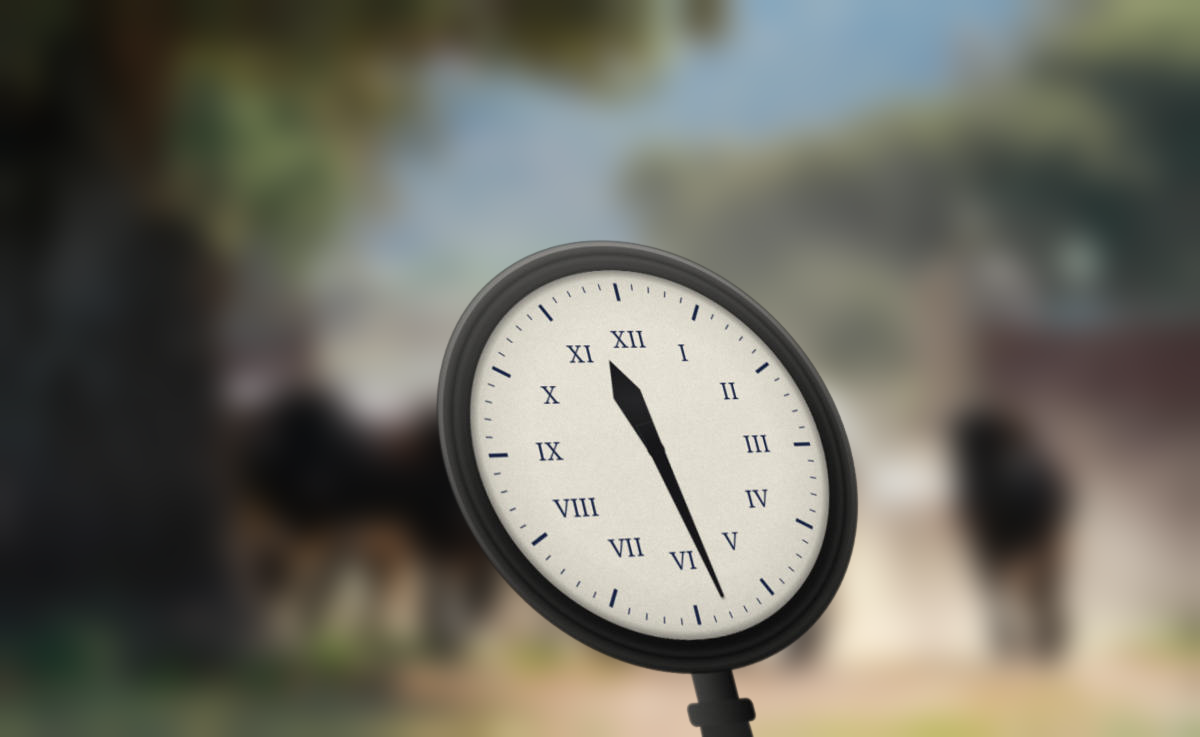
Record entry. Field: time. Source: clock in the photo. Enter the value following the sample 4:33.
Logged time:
11:28
